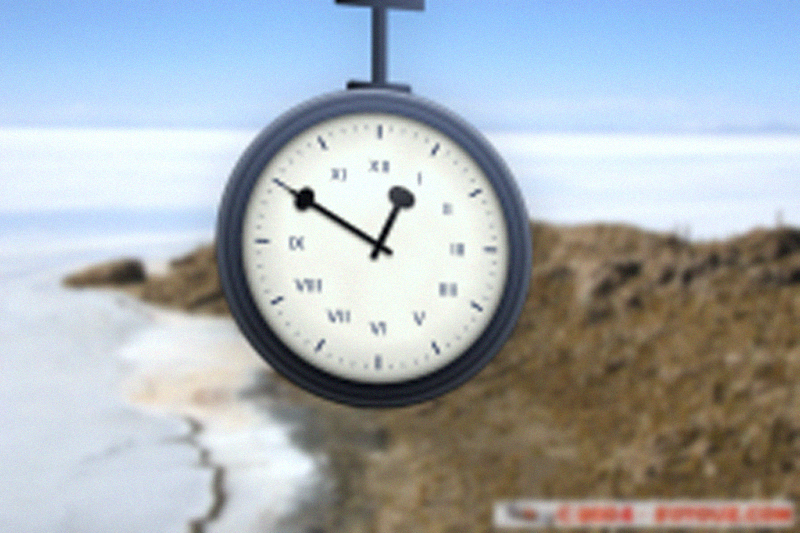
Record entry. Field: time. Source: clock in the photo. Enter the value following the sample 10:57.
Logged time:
12:50
